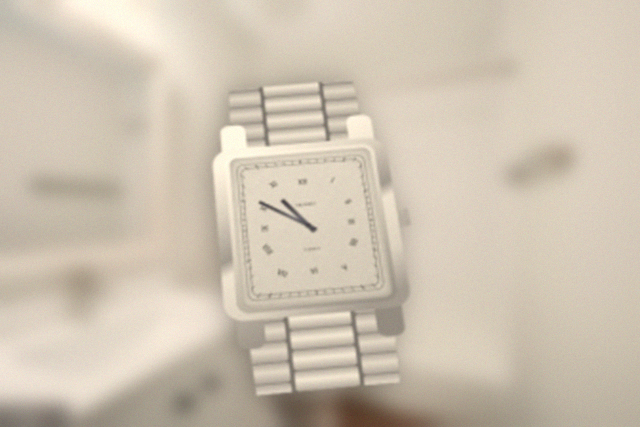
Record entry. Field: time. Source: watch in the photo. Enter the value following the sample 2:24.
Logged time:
10:51
